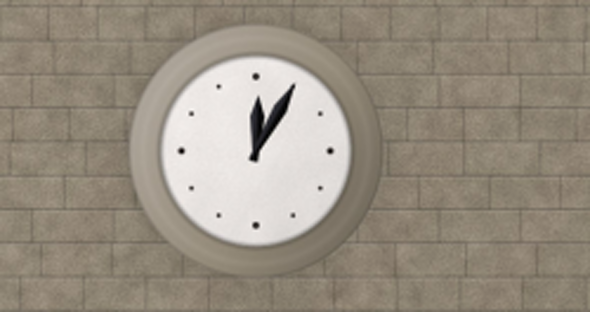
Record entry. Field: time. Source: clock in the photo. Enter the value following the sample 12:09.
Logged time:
12:05
